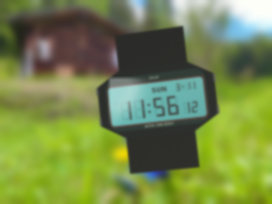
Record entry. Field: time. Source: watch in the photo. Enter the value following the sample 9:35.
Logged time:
11:56
